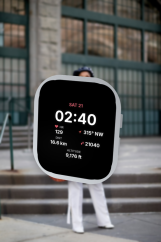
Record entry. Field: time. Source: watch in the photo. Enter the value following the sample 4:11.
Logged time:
2:40
